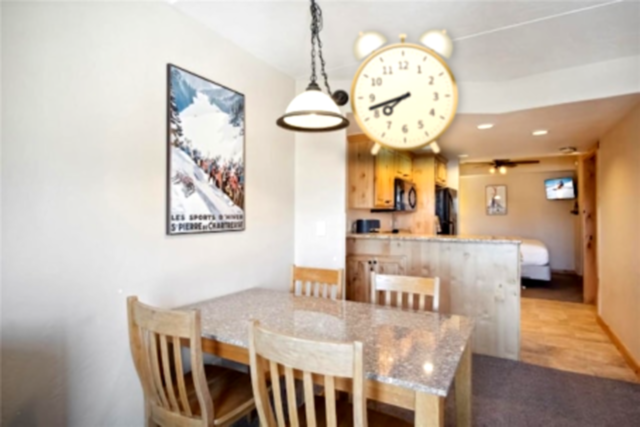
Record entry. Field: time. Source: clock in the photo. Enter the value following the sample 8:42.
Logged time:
7:42
